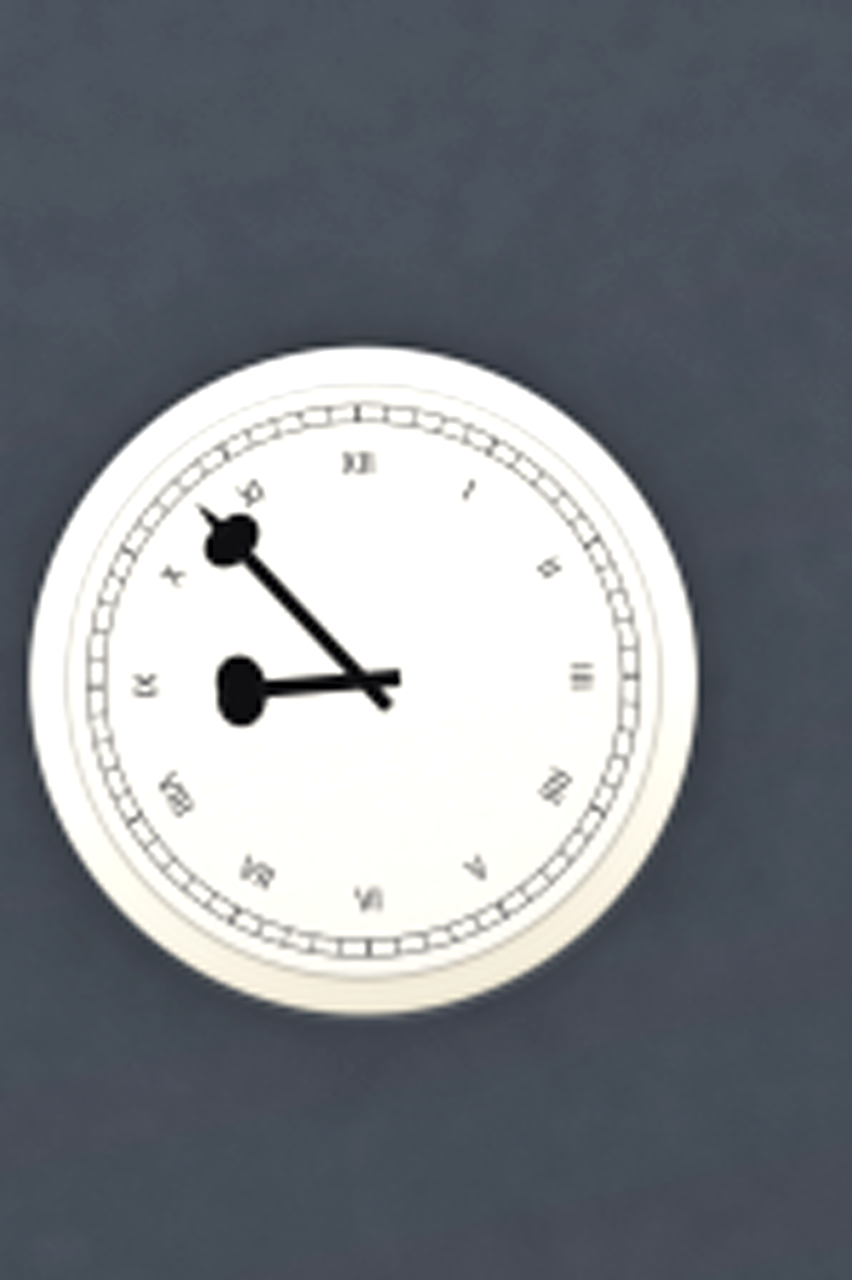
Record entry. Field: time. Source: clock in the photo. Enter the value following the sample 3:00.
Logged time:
8:53
